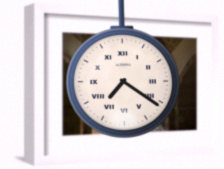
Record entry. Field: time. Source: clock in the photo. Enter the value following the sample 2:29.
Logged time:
7:21
